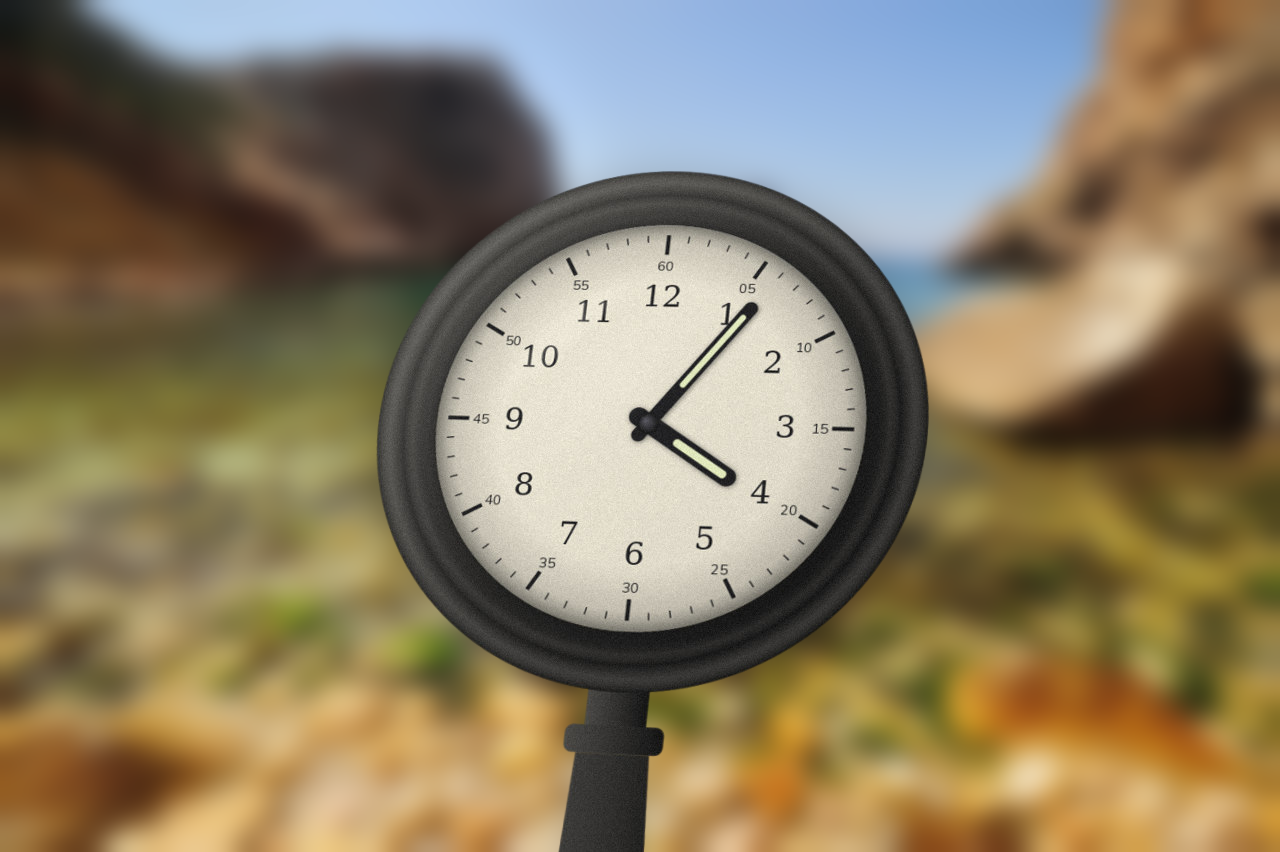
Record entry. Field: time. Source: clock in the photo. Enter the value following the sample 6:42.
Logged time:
4:06
